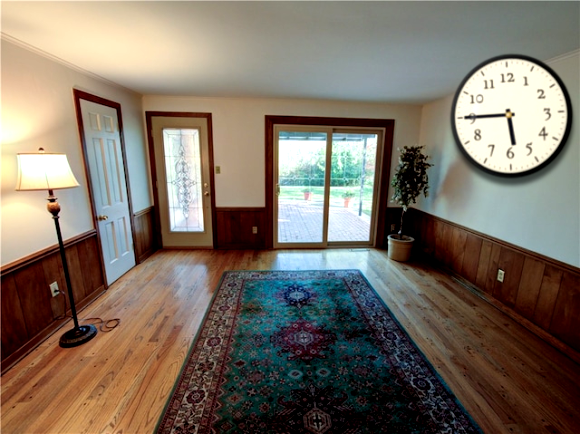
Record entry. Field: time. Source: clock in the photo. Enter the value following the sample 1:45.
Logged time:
5:45
